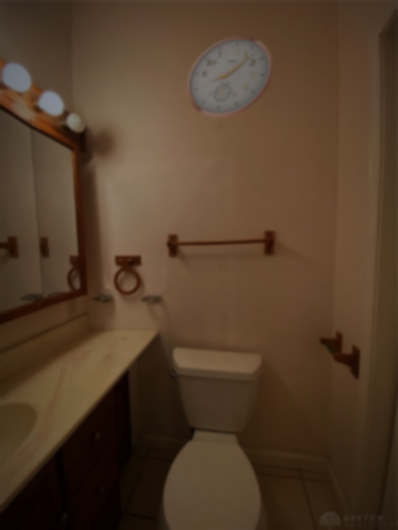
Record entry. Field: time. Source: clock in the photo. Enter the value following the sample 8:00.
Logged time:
8:07
